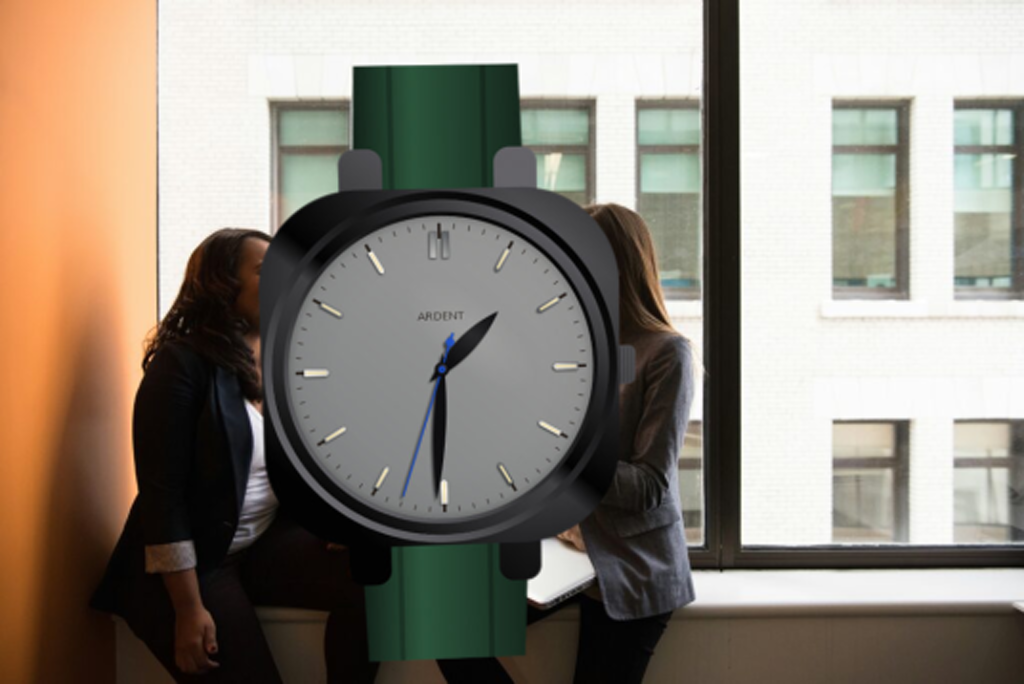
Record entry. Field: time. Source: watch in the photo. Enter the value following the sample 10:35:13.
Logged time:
1:30:33
